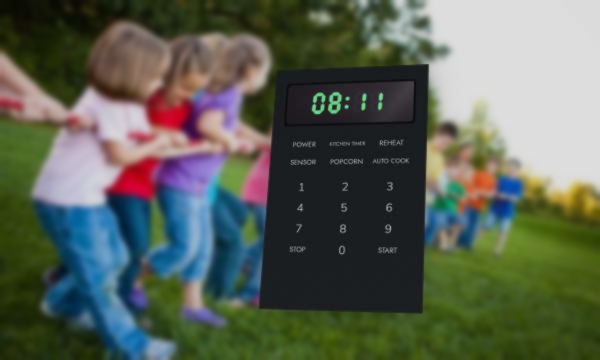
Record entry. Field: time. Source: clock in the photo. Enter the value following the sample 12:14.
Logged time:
8:11
